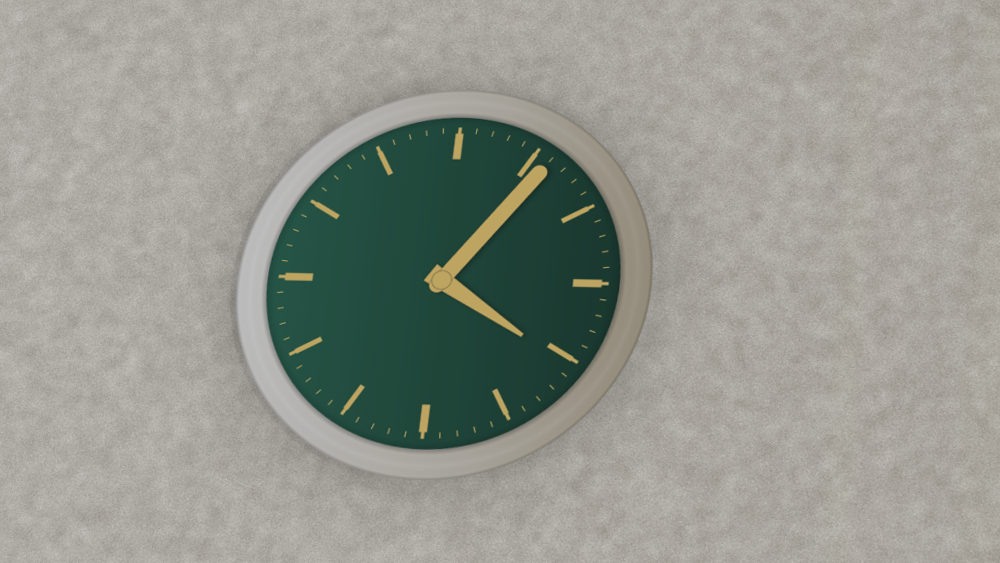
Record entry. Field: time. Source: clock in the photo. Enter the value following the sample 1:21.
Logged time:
4:06
